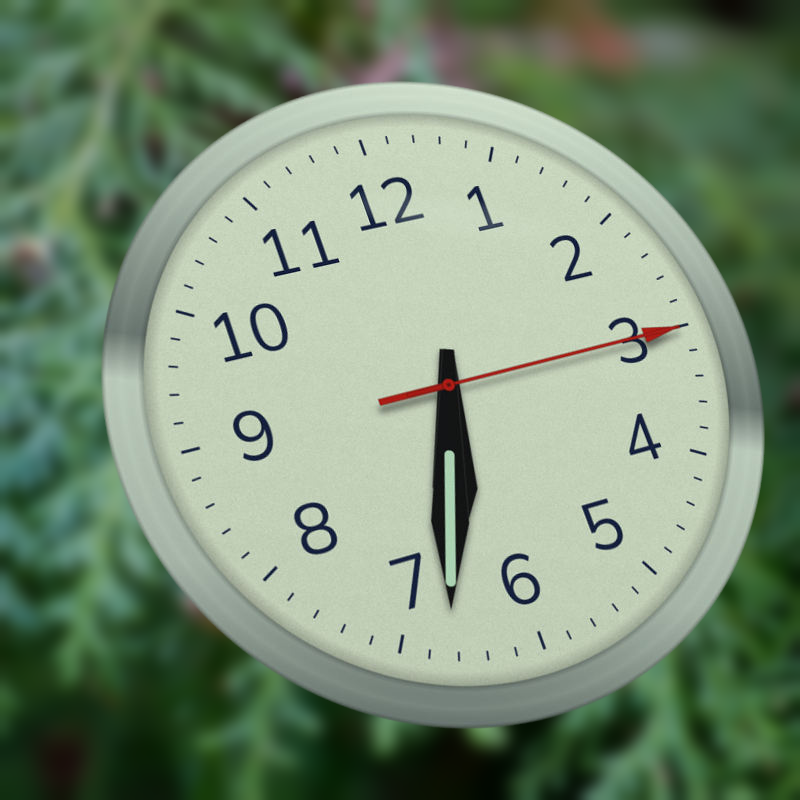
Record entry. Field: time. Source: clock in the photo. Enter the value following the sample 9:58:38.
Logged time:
6:33:15
